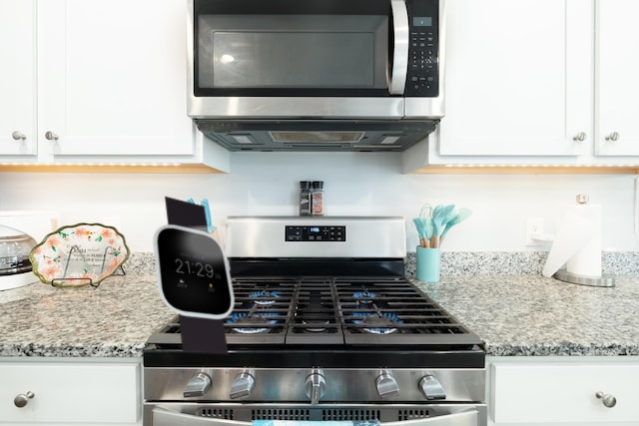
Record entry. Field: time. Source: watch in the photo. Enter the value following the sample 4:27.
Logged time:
21:29
